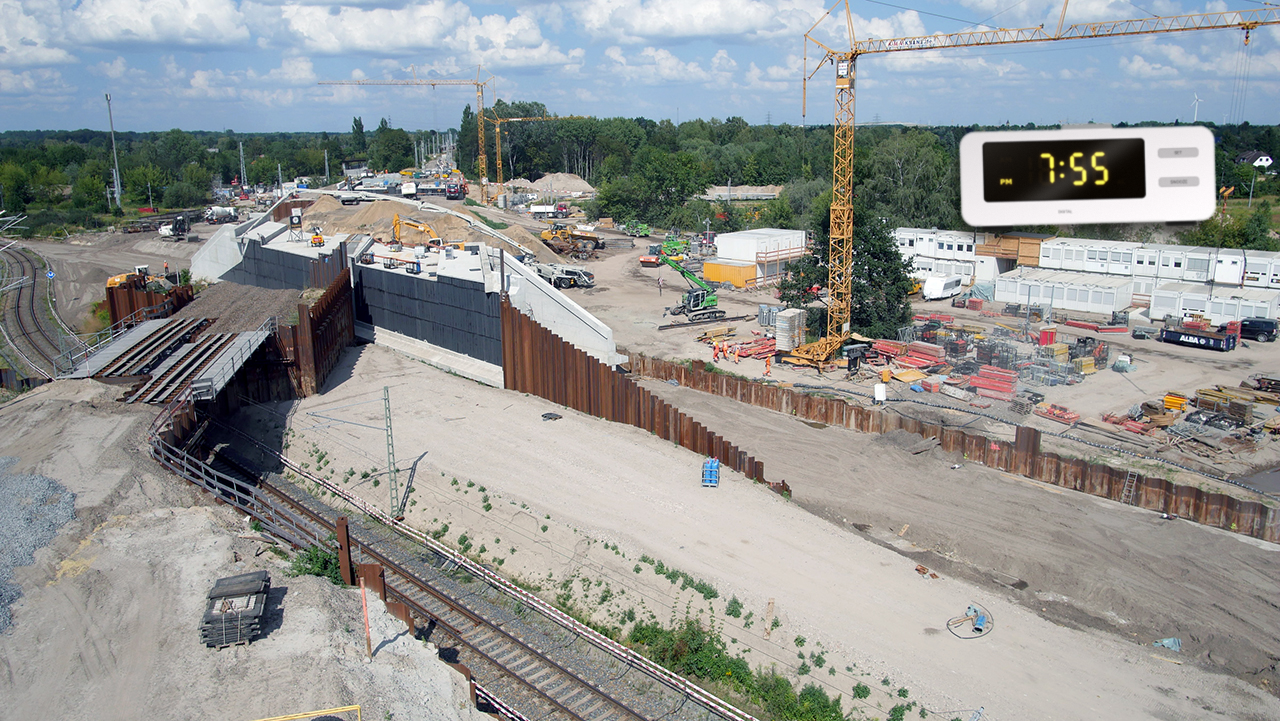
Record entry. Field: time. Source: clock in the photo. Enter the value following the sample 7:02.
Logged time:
7:55
